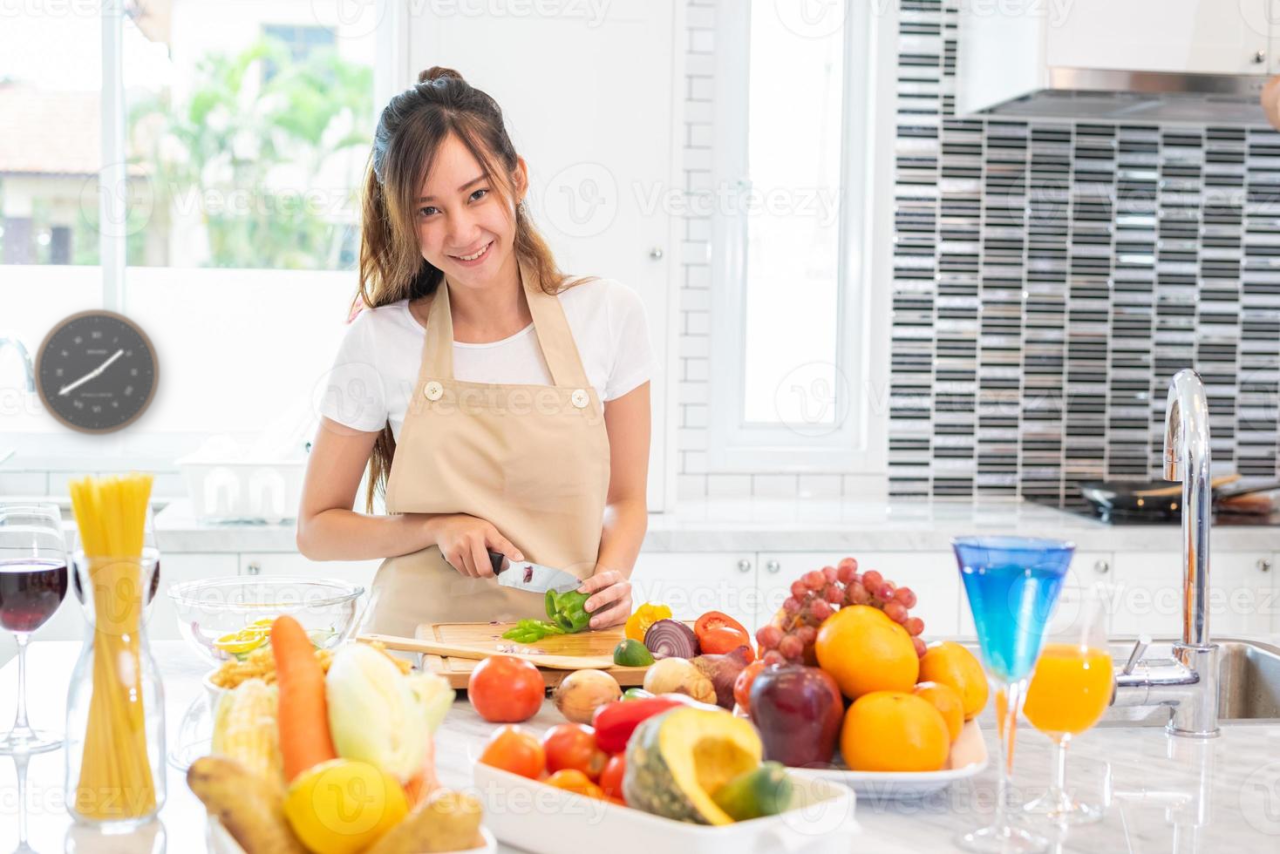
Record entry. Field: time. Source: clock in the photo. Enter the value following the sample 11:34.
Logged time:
1:40
